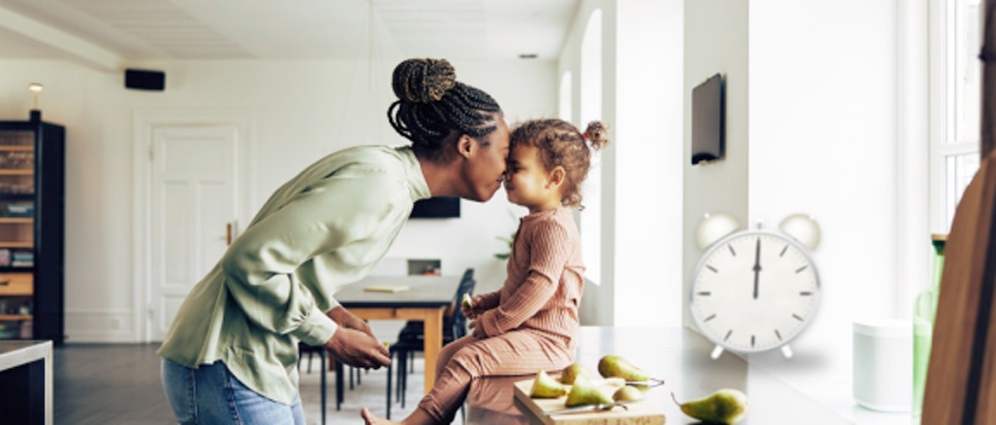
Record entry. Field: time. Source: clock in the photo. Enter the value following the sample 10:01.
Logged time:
12:00
